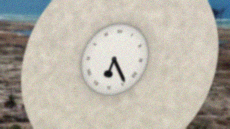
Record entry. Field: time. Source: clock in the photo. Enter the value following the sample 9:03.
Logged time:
6:24
